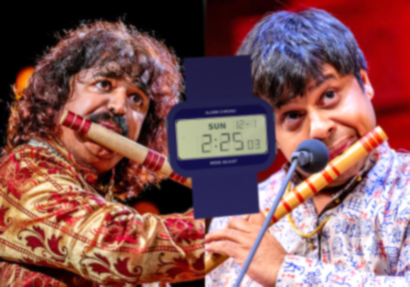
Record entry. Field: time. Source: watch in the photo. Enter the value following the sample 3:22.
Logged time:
2:25
